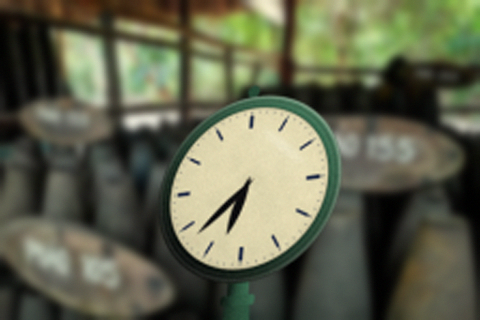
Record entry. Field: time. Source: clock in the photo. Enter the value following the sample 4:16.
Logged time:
6:38
